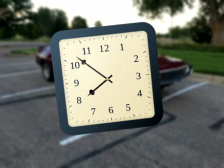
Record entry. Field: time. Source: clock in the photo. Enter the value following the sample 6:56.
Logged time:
7:52
